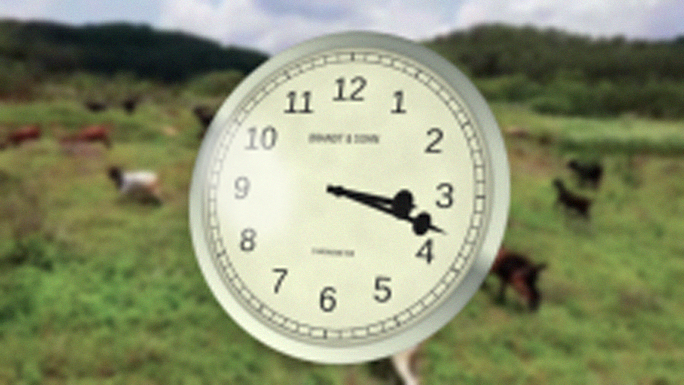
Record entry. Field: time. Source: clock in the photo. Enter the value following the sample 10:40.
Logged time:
3:18
